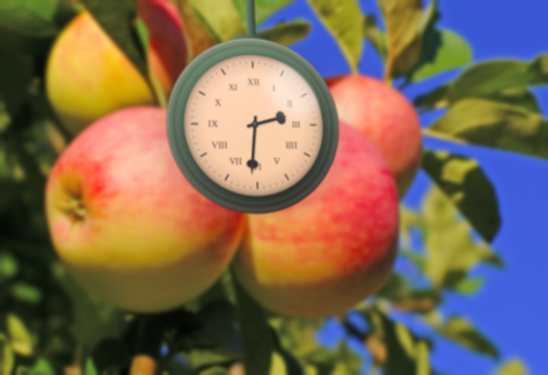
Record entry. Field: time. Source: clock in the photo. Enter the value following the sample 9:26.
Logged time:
2:31
